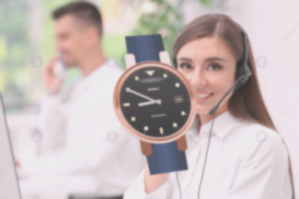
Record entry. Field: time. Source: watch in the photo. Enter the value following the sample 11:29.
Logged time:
8:50
